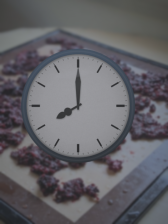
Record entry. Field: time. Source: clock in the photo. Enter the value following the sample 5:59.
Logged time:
8:00
